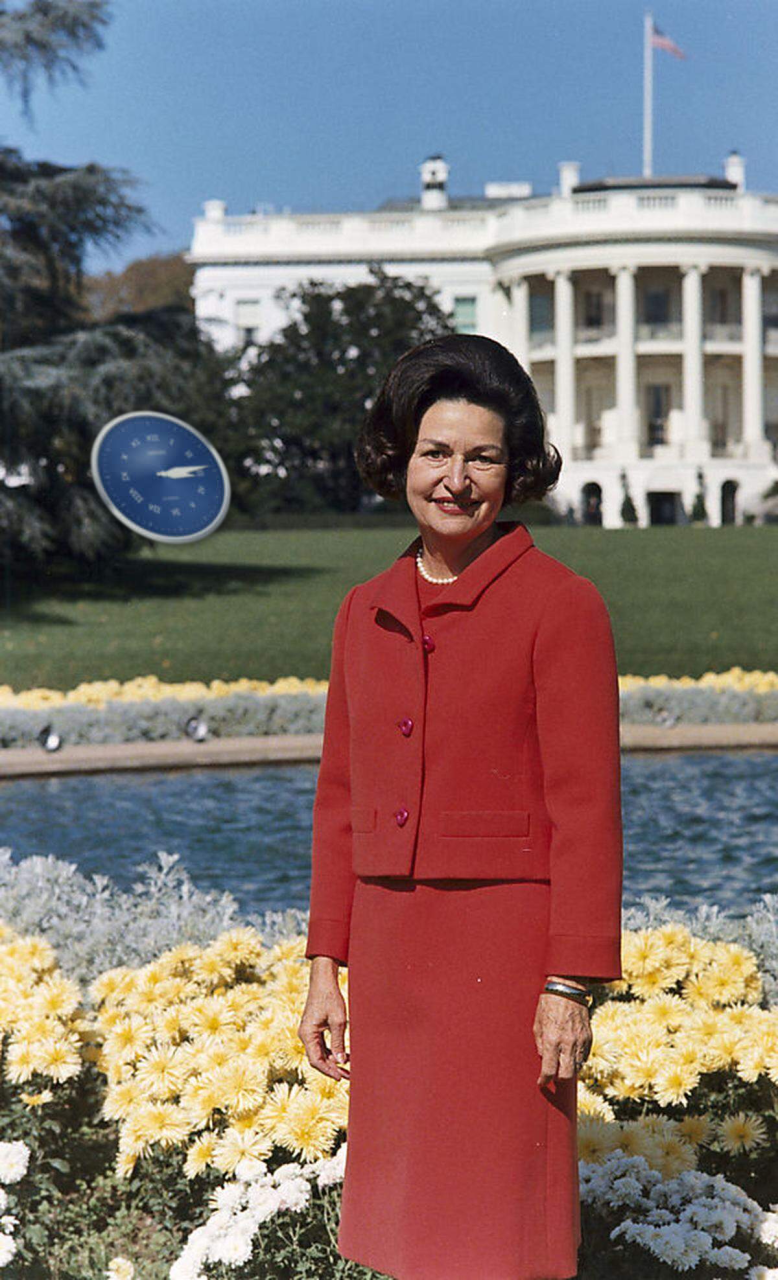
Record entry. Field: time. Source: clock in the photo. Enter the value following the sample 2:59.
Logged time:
3:14
